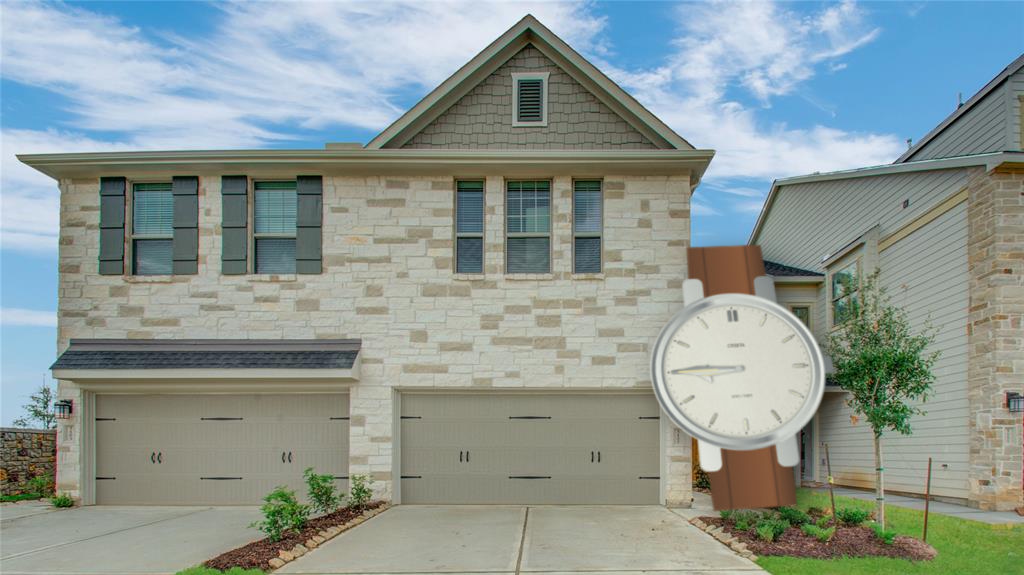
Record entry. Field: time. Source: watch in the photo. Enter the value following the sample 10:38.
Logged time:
8:45
